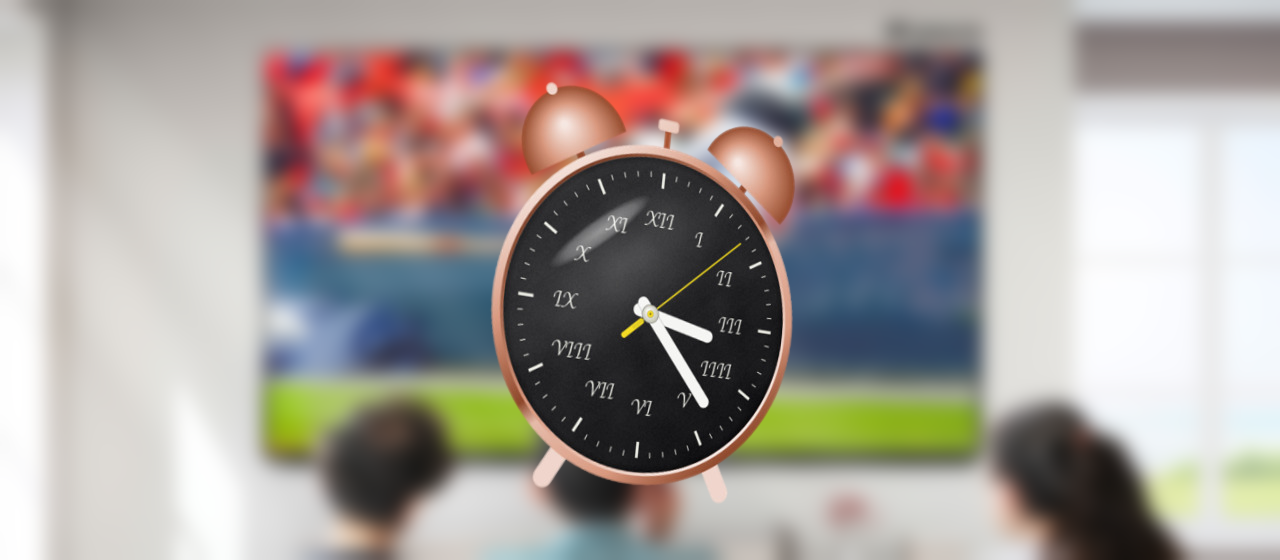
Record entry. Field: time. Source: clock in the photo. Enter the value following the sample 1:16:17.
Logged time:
3:23:08
